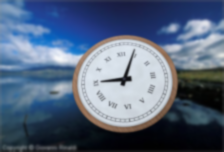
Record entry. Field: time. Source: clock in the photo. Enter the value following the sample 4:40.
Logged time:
9:04
